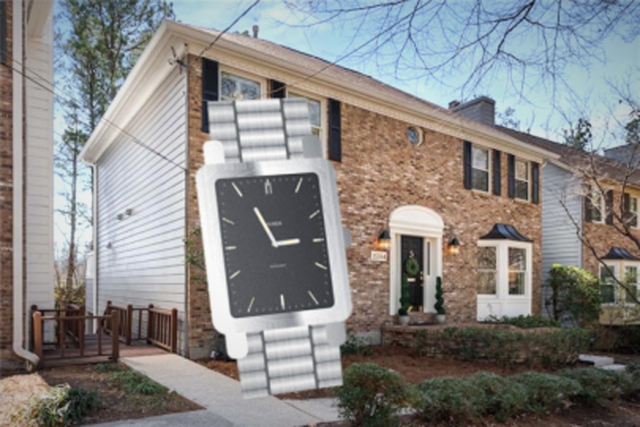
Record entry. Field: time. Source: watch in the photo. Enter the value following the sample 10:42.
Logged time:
2:56
